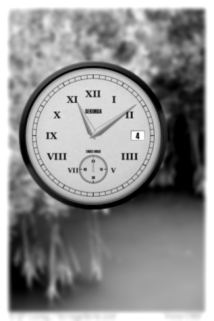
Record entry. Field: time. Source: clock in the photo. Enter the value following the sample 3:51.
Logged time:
11:09
